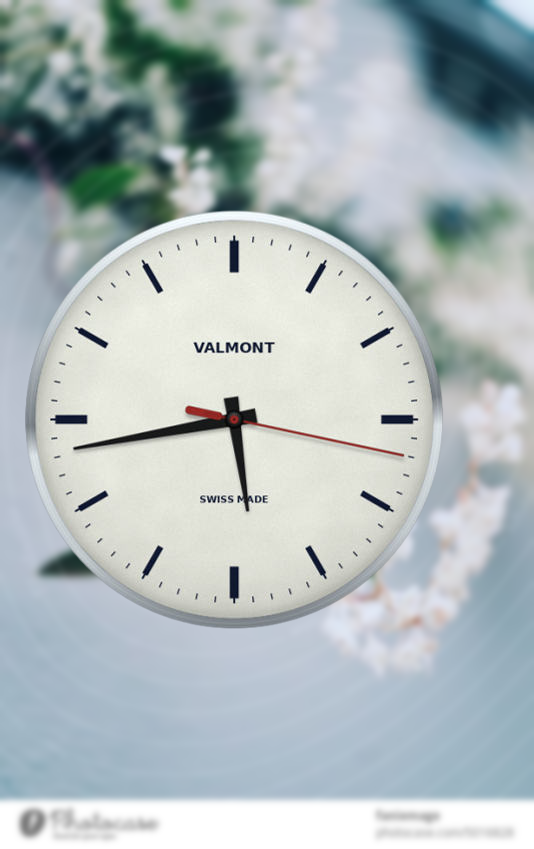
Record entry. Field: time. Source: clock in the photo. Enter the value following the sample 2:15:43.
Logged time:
5:43:17
